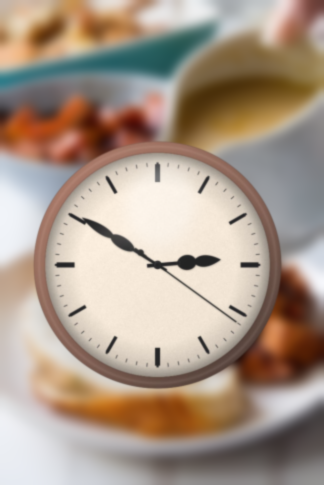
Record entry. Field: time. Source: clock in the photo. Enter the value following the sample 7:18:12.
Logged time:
2:50:21
